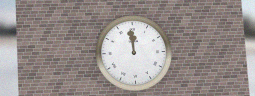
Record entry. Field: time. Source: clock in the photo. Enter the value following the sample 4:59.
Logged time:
11:59
